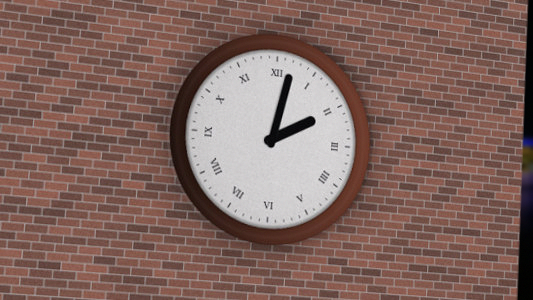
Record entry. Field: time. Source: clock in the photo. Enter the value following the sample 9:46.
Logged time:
2:02
